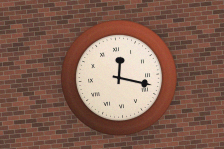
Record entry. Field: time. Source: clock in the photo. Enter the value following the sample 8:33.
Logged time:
12:18
